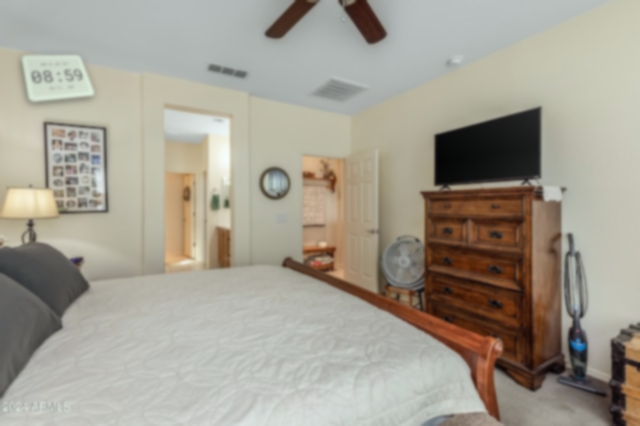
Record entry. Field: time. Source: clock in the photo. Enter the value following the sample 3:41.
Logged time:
8:59
